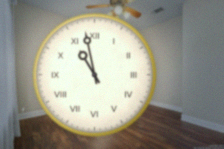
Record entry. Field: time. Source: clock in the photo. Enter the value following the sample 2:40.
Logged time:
10:58
